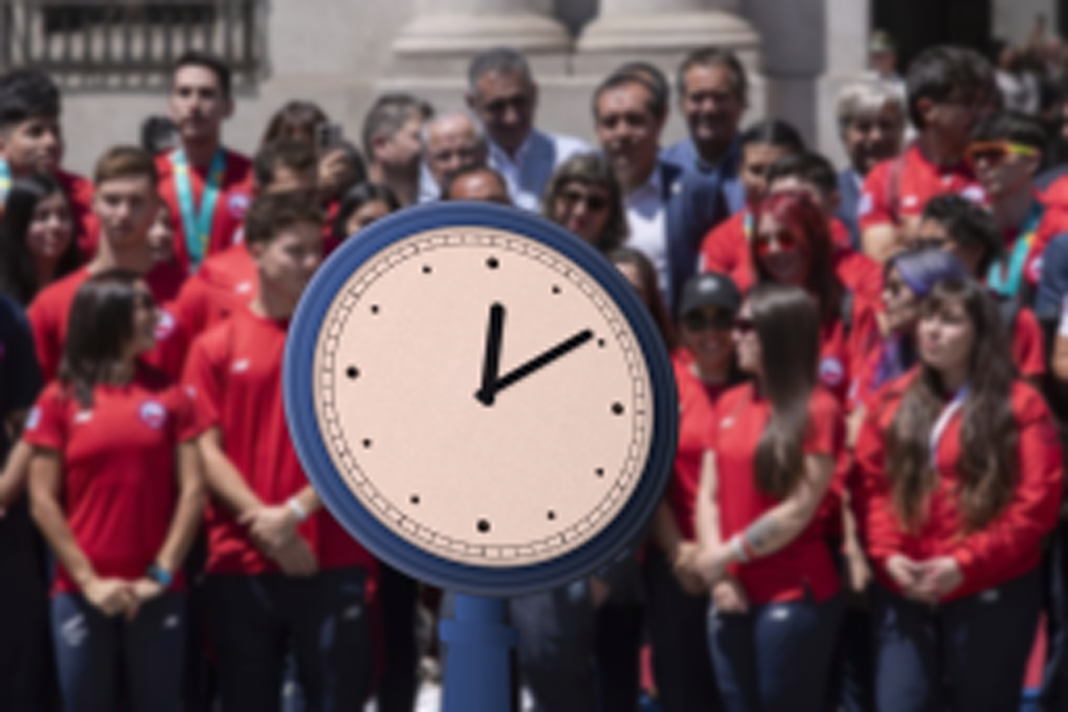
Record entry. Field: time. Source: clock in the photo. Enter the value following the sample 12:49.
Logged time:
12:09
